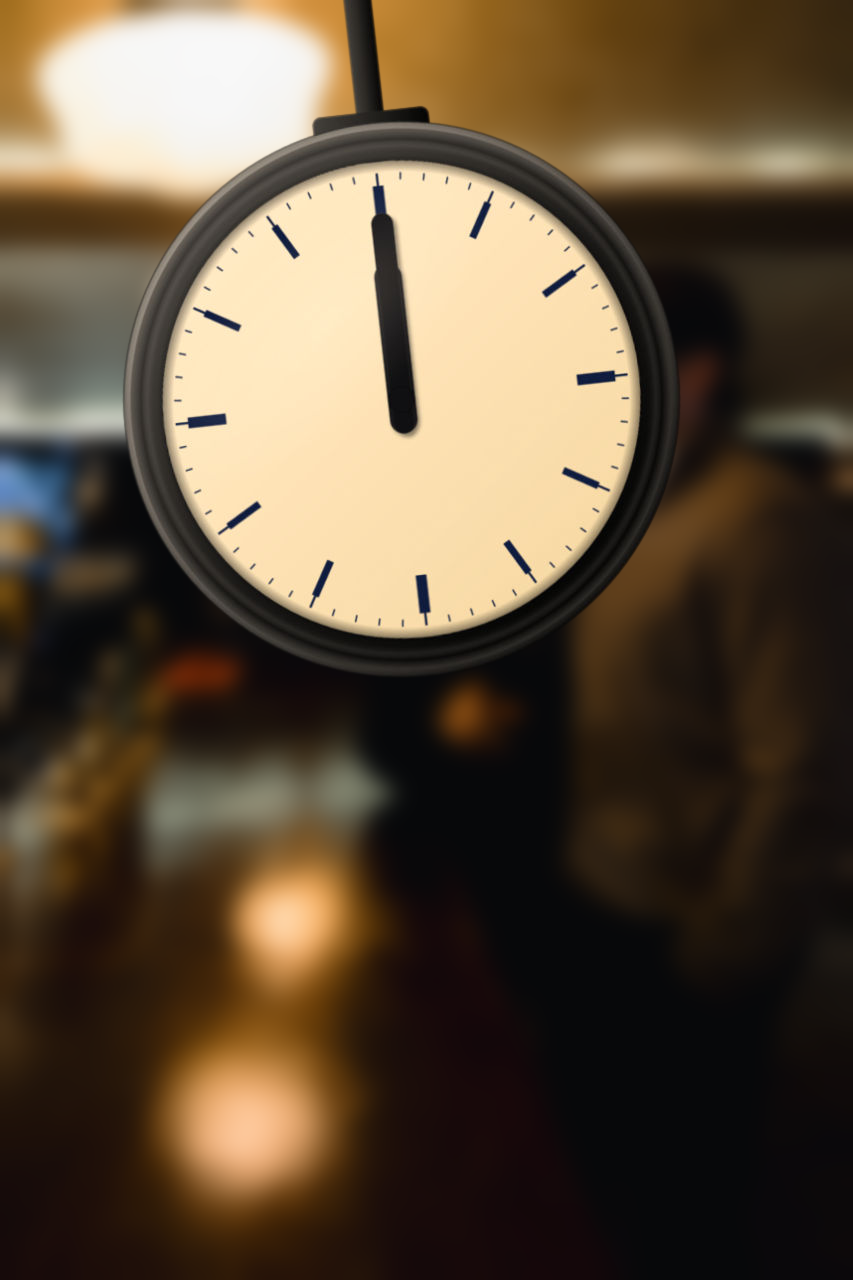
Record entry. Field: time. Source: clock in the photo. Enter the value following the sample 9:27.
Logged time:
12:00
